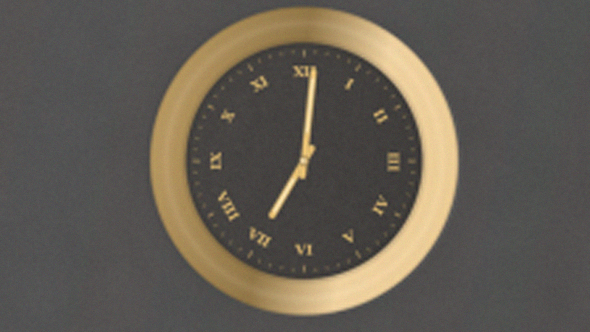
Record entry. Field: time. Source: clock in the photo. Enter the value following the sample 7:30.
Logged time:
7:01
